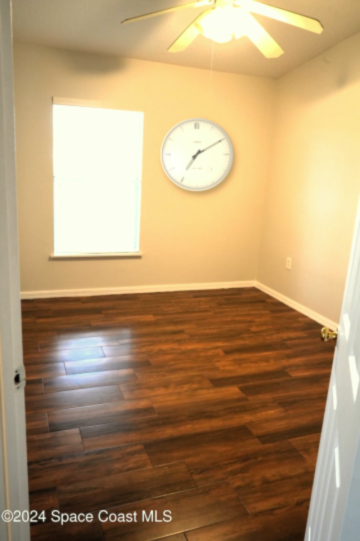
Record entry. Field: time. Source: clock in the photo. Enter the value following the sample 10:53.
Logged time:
7:10
